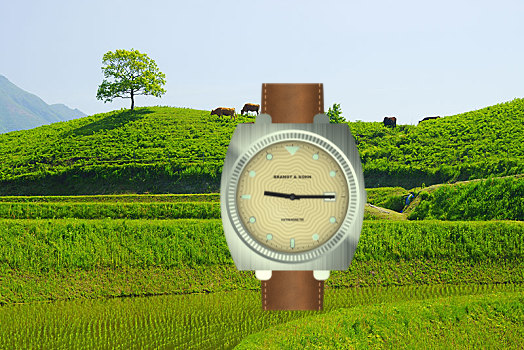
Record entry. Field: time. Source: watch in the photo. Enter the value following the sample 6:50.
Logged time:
9:15
